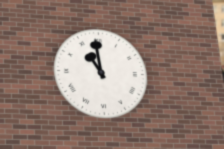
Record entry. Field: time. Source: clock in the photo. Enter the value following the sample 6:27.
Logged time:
10:59
